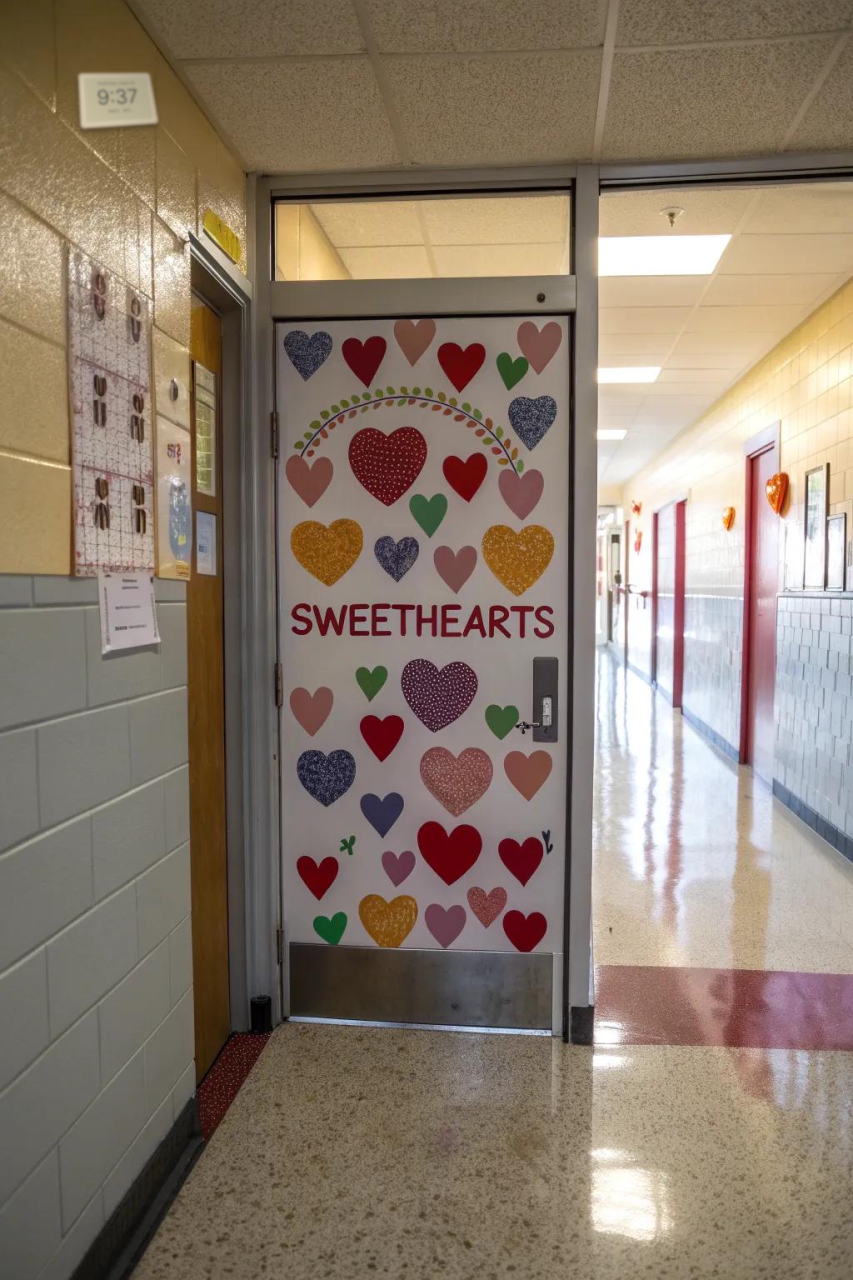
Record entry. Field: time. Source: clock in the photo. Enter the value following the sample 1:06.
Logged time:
9:37
